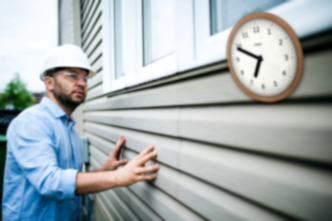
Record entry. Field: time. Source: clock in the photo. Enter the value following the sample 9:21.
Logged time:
6:49
